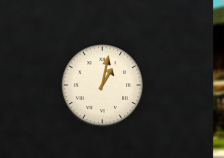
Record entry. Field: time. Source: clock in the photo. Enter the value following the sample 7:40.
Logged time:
1:02
